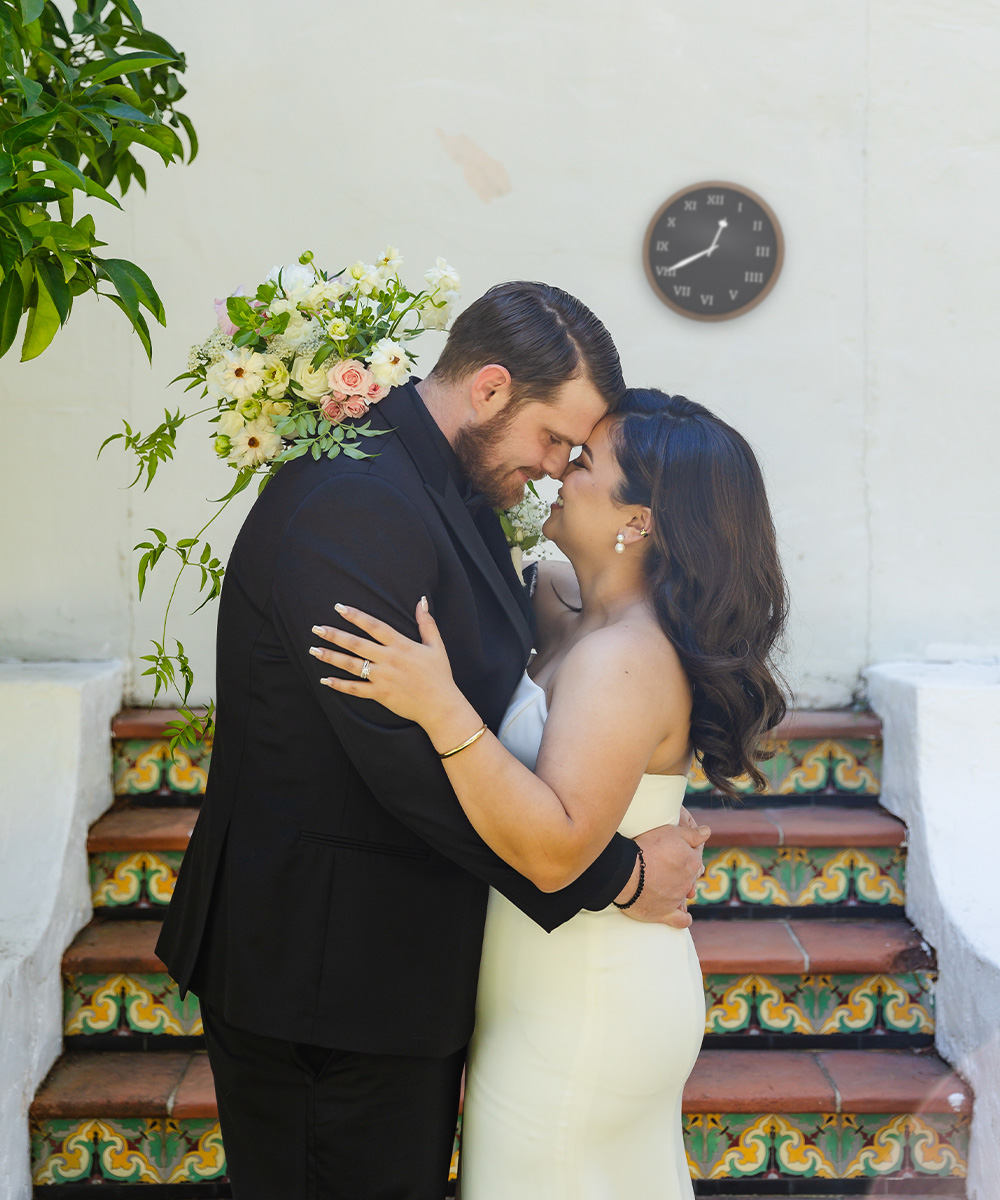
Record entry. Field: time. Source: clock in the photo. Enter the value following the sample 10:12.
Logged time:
12:40
